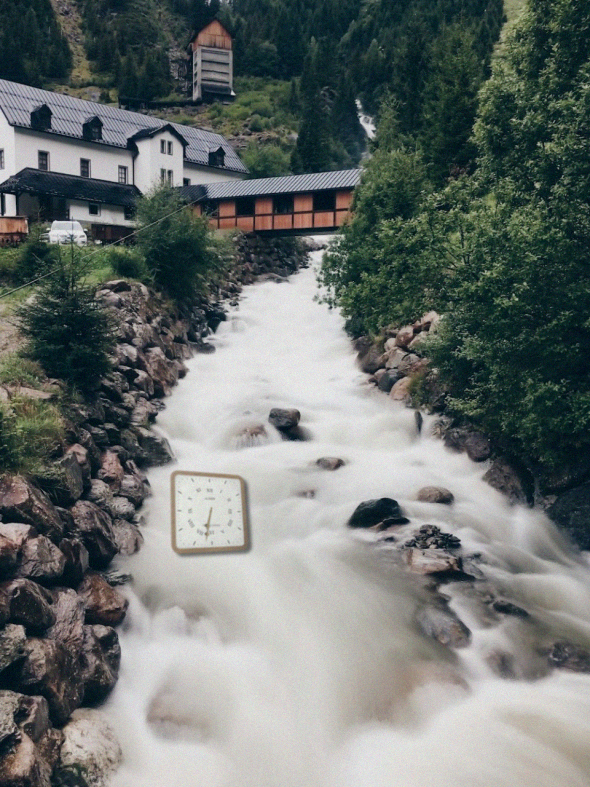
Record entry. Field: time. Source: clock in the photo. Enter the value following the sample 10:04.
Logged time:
6:32
